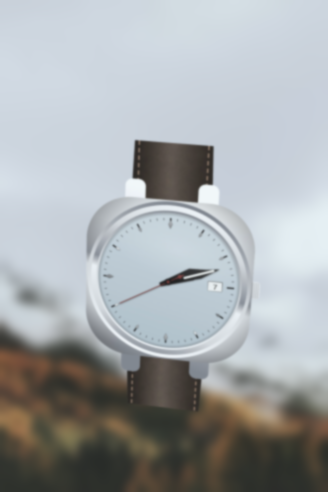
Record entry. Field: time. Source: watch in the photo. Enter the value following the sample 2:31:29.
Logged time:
2:11:40
